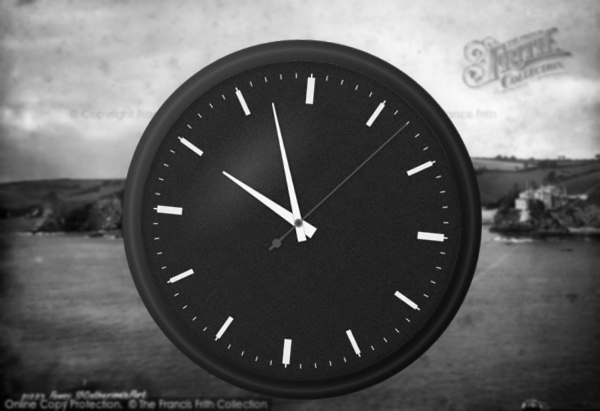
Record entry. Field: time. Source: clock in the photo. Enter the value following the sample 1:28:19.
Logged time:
9:57:07
